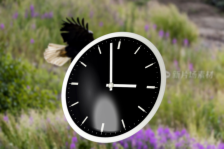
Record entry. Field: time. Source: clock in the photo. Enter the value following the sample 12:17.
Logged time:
2:58
